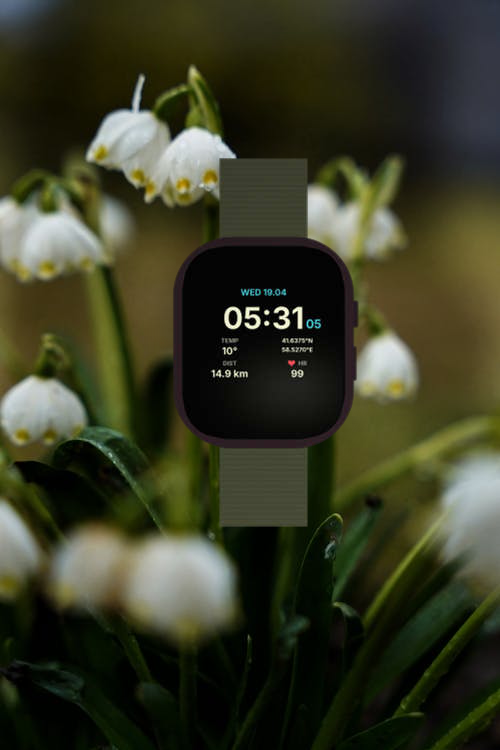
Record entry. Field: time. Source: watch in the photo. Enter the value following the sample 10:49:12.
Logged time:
5:31:05
